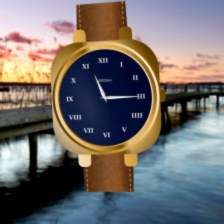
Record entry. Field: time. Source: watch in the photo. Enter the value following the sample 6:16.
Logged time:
11:15
